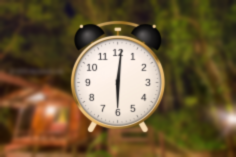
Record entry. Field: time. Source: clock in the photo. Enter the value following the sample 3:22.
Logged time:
6:01
